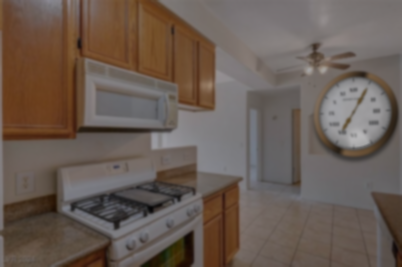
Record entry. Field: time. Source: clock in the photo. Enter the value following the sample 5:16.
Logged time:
7:05
